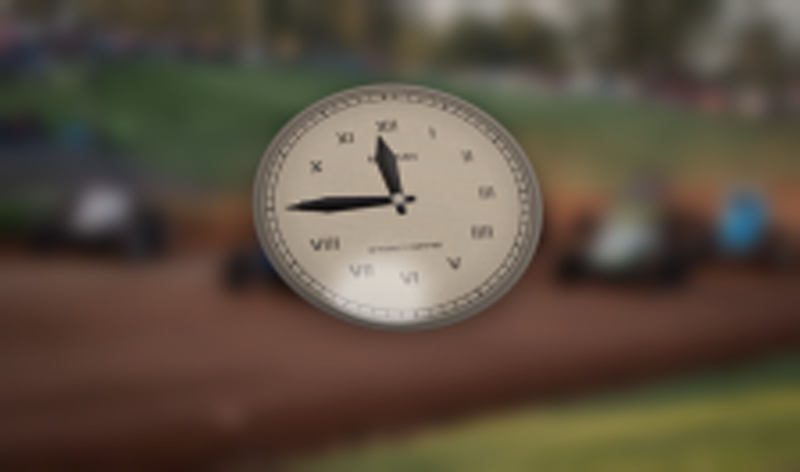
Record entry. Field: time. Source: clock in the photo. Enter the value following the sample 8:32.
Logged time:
11:45
